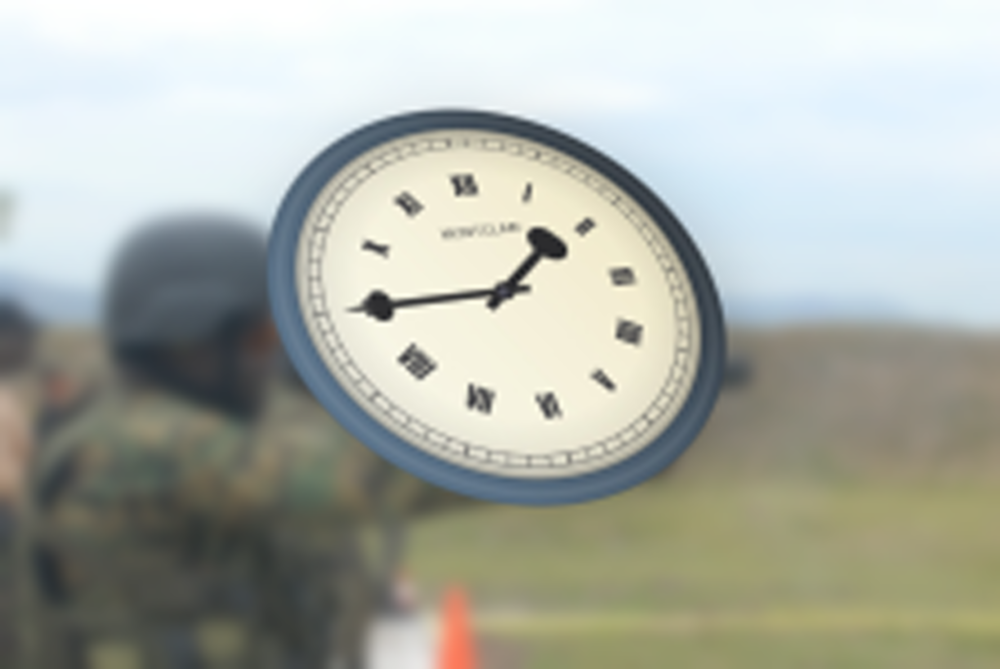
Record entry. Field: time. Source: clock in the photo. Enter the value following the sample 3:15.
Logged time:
1:45
